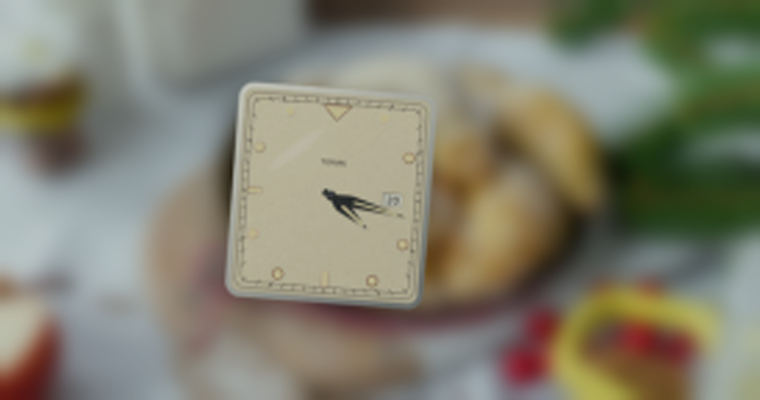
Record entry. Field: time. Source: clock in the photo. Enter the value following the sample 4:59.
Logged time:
4:17
